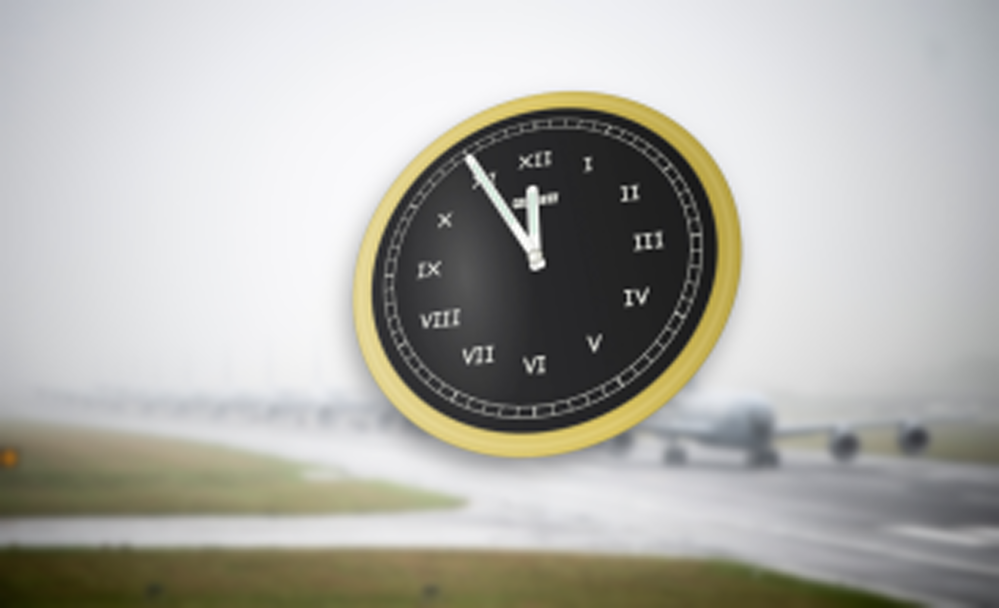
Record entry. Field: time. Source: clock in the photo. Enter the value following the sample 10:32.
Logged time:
11:55
